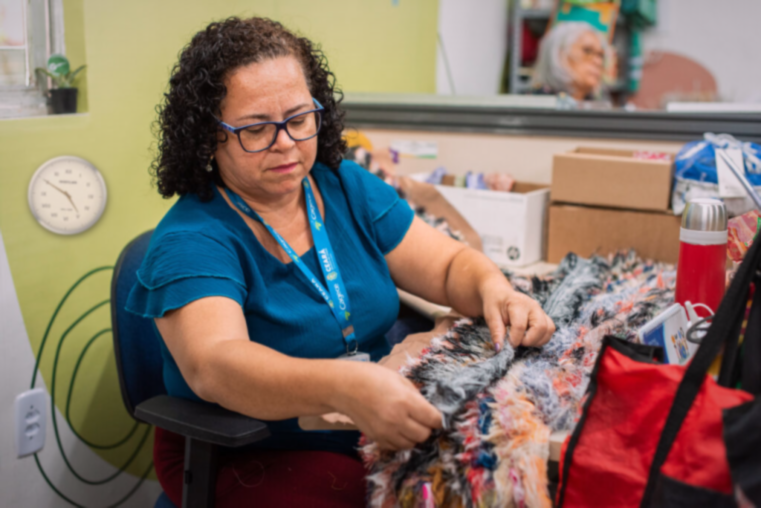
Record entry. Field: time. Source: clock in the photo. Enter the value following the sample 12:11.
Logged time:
4:50
